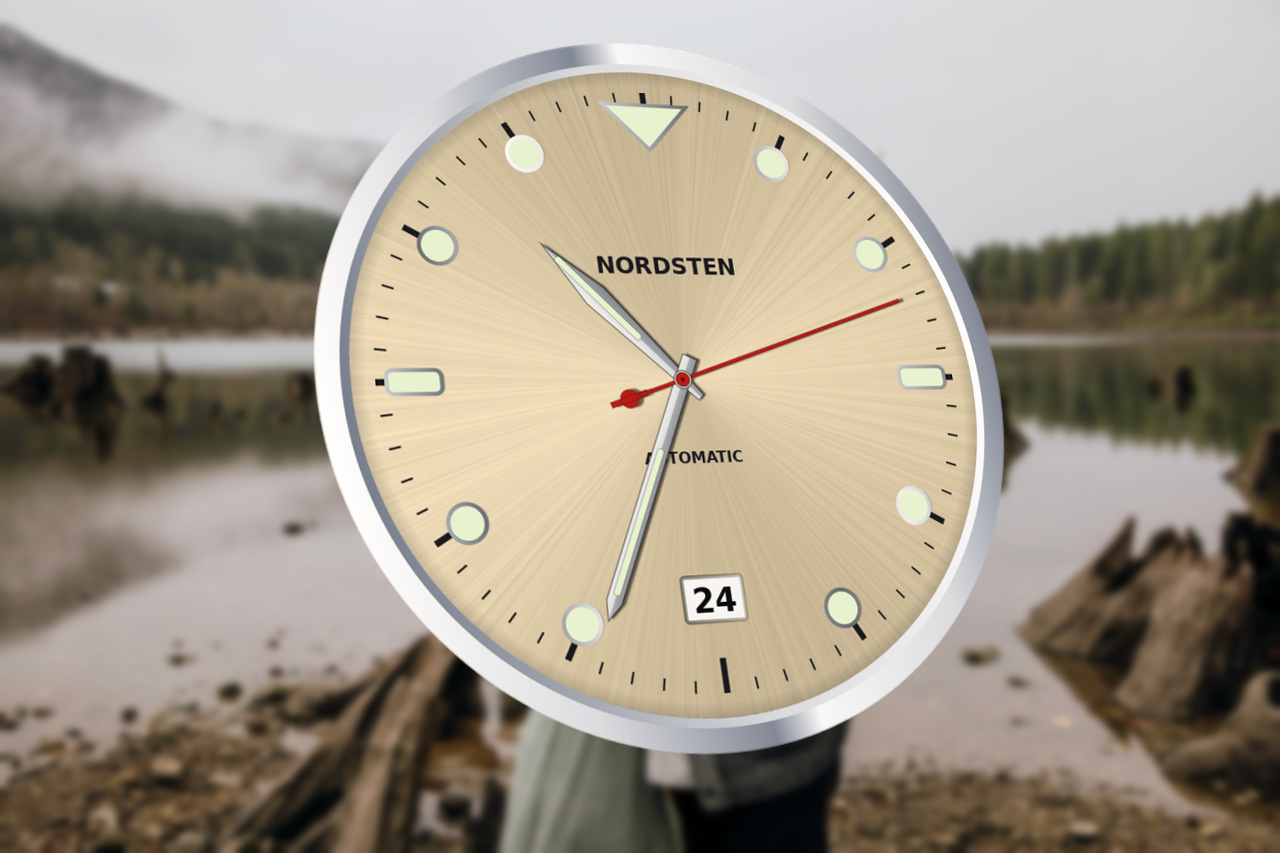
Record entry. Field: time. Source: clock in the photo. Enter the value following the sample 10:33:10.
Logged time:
10:34:12
